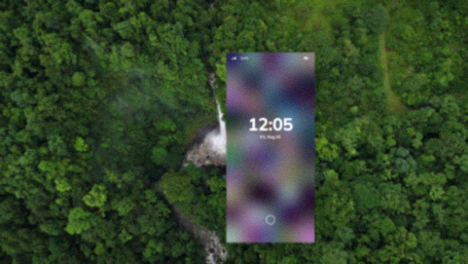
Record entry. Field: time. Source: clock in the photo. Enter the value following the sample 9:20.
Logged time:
12:05
